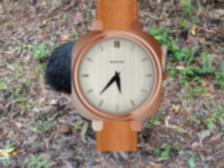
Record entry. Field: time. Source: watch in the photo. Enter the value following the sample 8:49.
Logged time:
5:37
